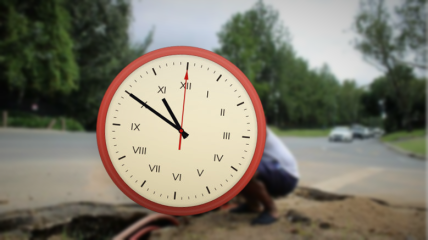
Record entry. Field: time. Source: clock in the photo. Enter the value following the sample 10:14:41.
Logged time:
10:50:00
